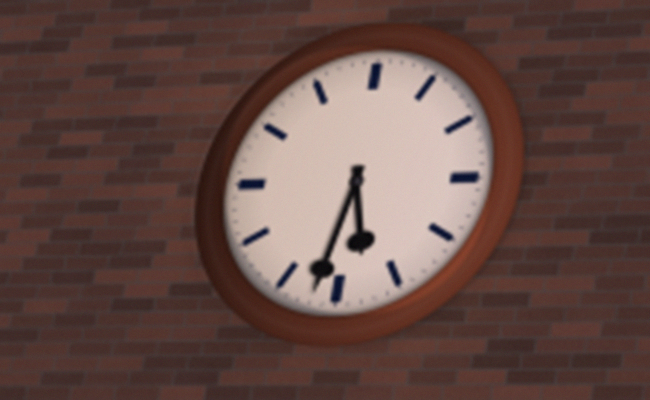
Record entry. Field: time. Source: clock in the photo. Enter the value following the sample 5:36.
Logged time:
5:32
